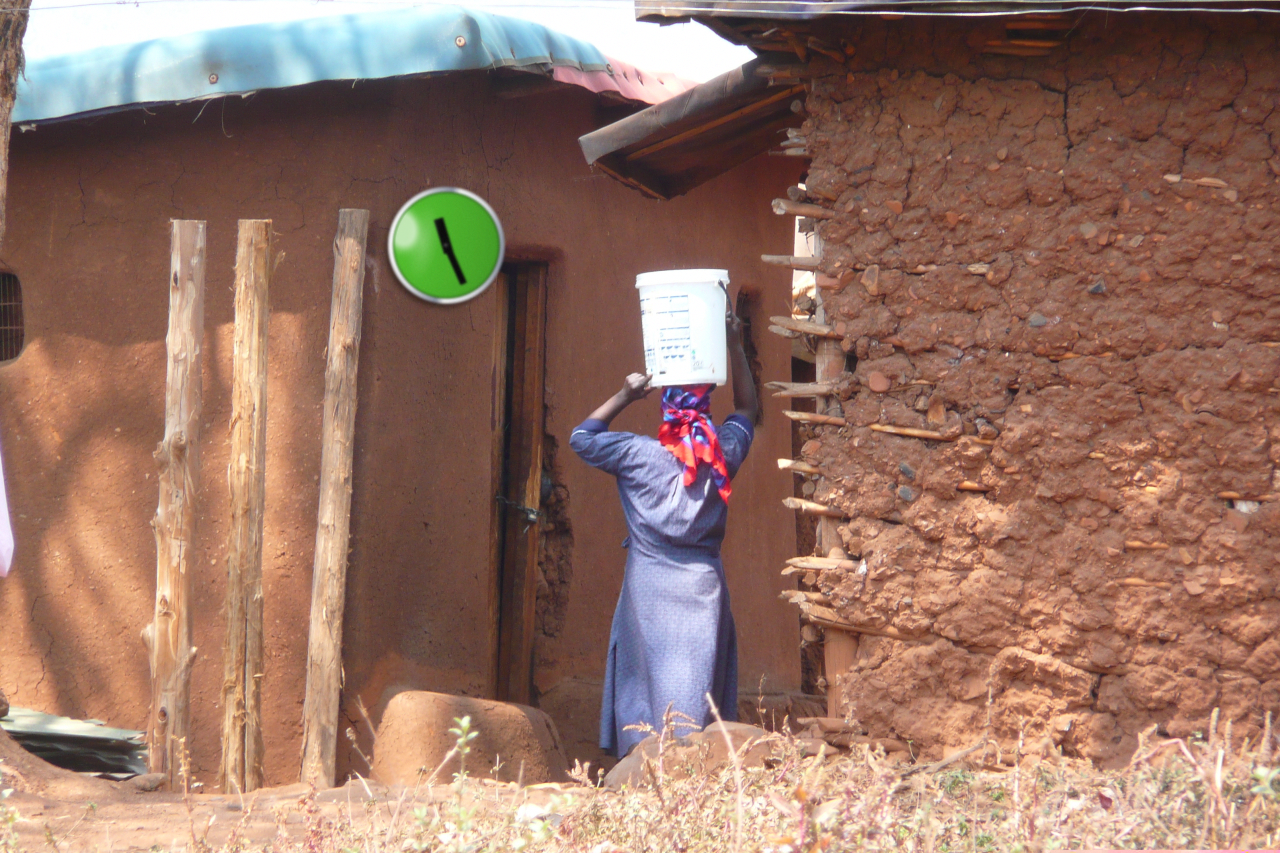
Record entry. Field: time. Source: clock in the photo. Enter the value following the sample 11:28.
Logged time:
11:26
